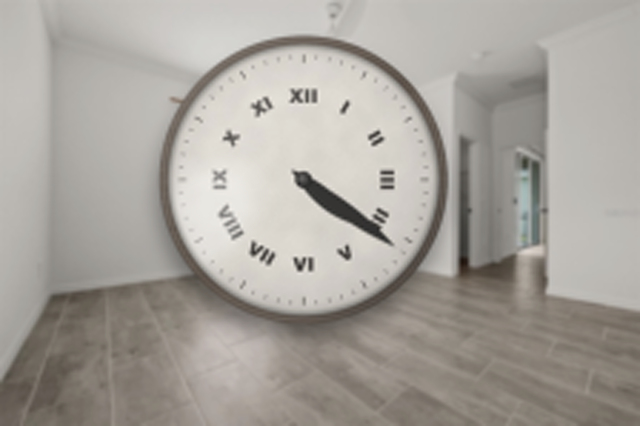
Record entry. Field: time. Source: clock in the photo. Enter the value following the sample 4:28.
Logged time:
4:21
